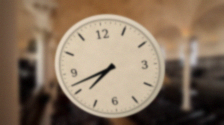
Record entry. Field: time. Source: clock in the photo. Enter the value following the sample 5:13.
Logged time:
7:42
